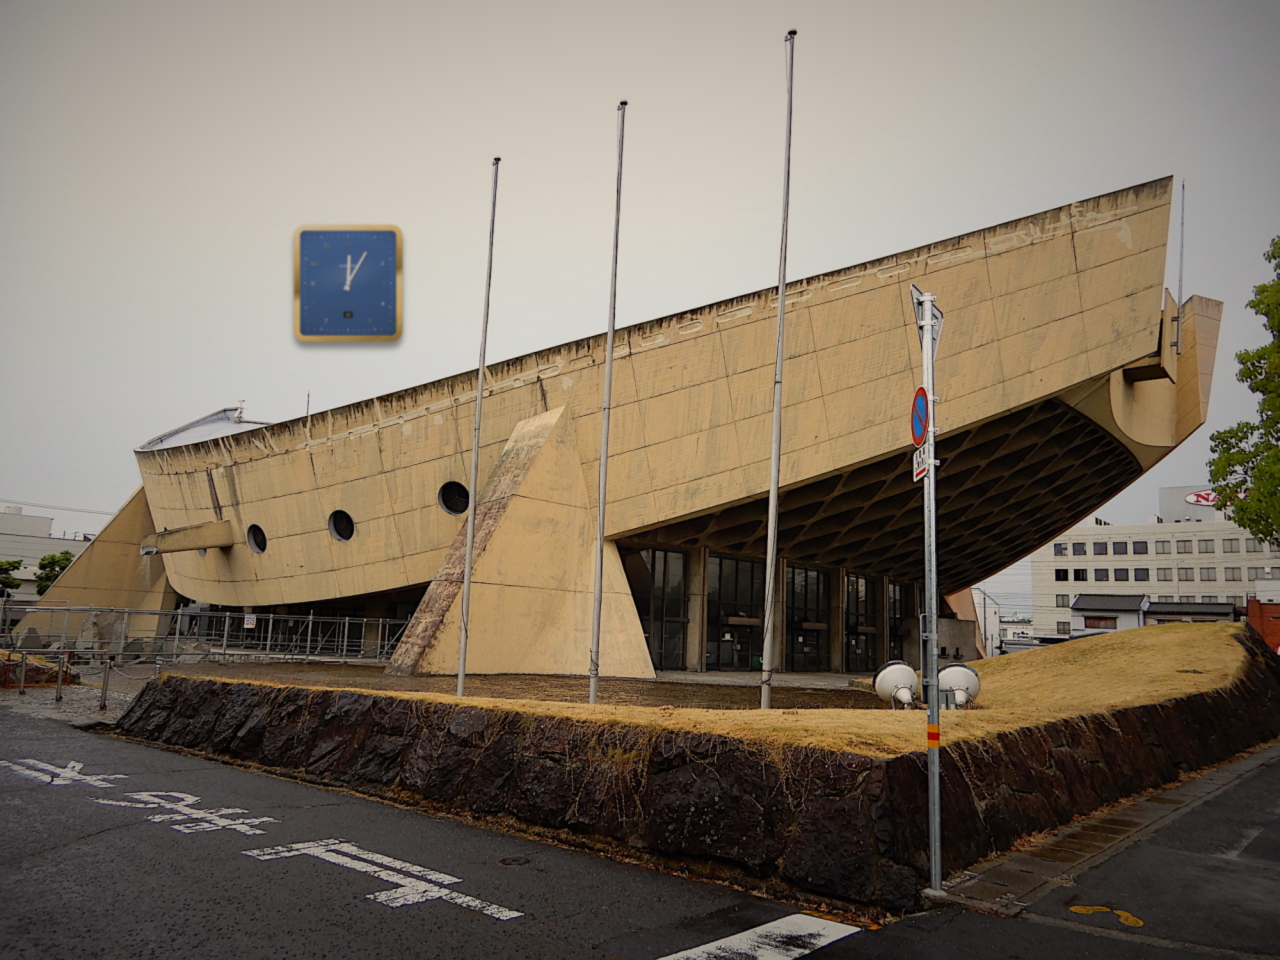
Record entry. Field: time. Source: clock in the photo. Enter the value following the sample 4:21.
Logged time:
12:05
